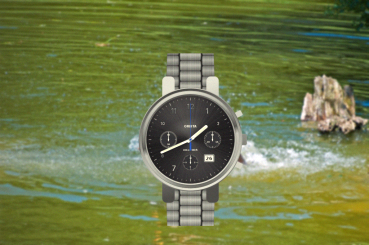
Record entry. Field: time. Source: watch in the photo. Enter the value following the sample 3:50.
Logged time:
1:41
